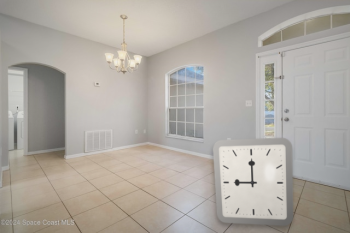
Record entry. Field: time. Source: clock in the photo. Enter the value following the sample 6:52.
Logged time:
9:00
